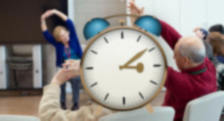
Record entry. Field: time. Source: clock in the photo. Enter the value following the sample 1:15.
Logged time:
3:09
